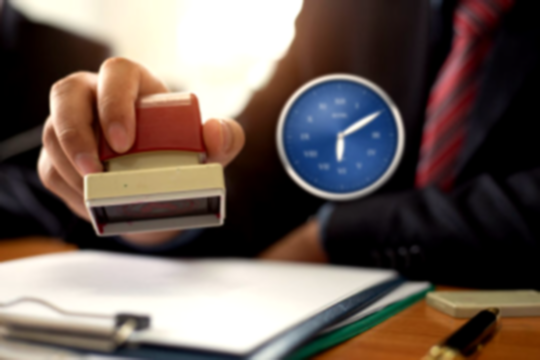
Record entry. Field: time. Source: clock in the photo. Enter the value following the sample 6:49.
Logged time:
6:10
